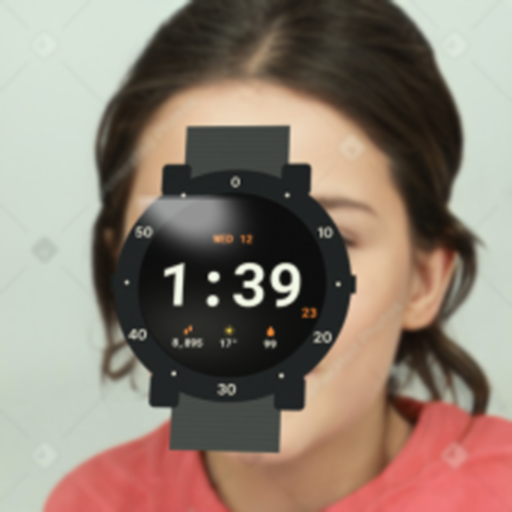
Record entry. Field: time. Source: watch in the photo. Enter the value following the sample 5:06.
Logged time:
1:39
